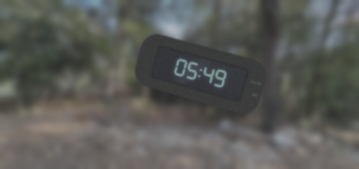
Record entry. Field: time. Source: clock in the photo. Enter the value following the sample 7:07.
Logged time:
5:49
